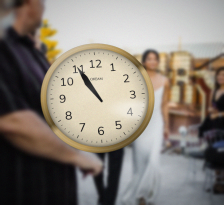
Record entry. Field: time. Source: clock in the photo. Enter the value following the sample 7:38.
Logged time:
10:55
